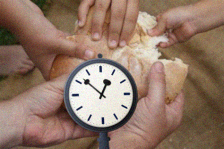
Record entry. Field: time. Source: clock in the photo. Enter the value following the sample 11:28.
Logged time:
12:52
